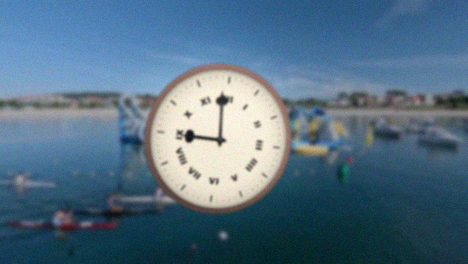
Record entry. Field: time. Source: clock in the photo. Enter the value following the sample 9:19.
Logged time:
8:59
